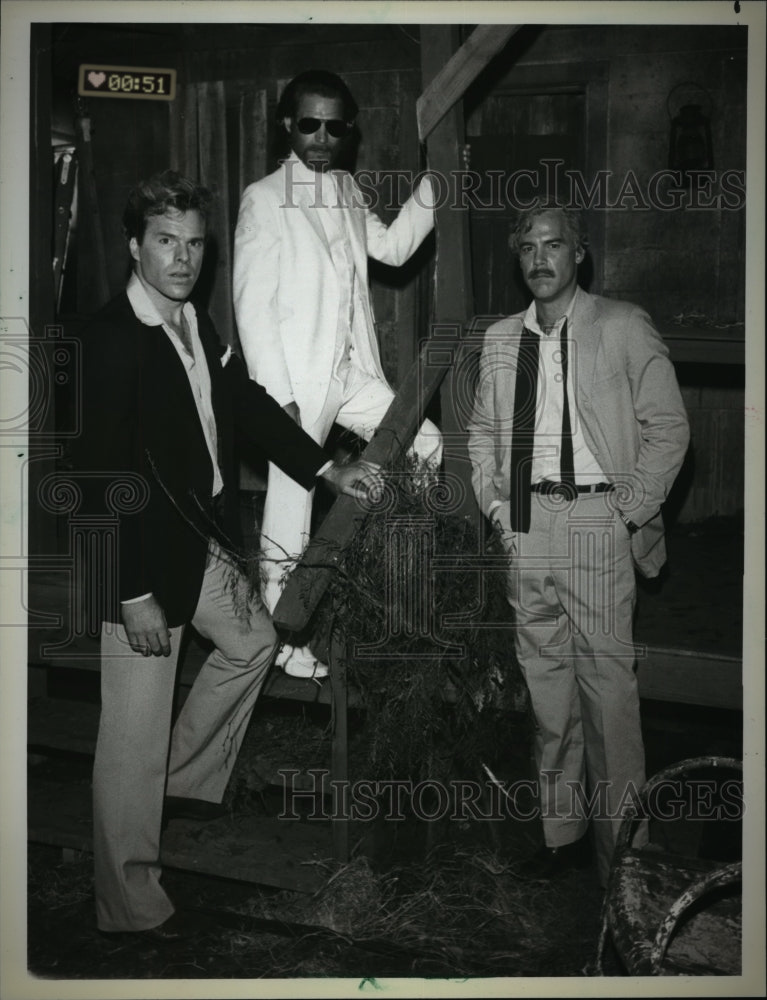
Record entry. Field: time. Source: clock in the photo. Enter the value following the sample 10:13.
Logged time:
0:51
